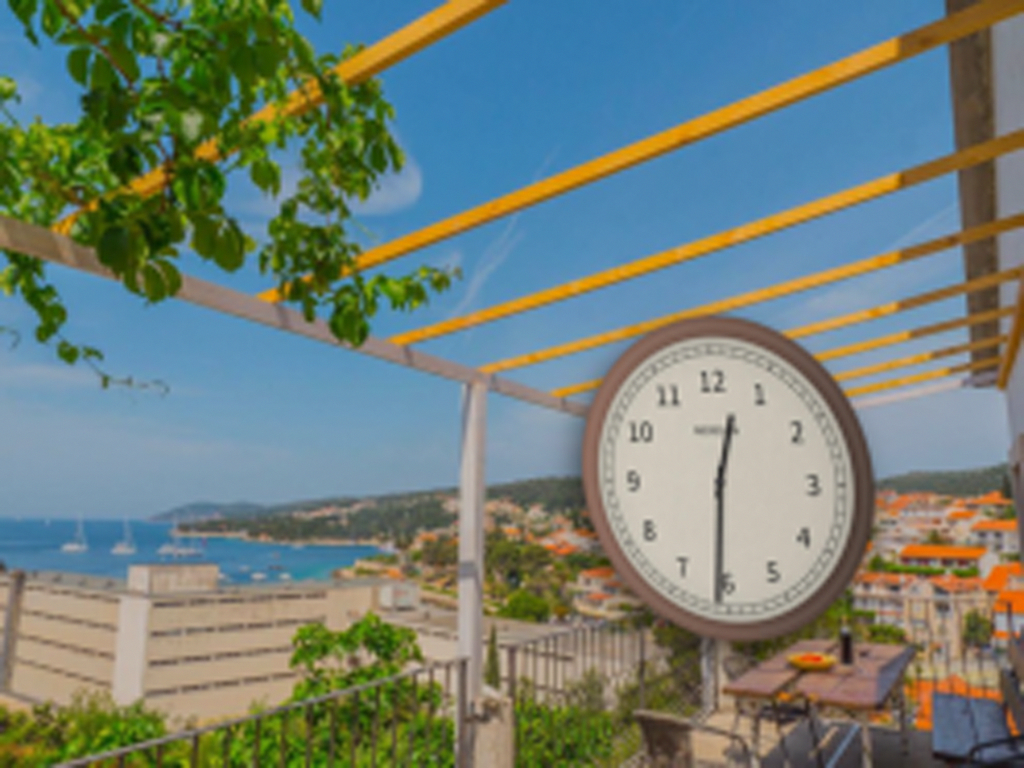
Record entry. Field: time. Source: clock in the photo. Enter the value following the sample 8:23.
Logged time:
12:31
